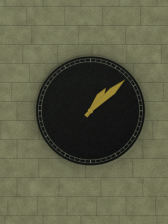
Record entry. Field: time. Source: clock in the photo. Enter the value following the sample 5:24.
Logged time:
1:08
